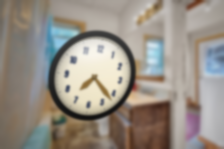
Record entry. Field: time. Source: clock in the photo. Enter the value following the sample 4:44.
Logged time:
7:22
